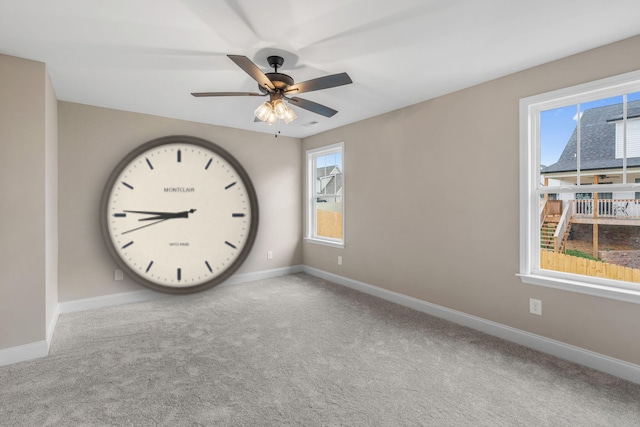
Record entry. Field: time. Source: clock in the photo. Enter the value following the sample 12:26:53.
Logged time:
8:45:42
